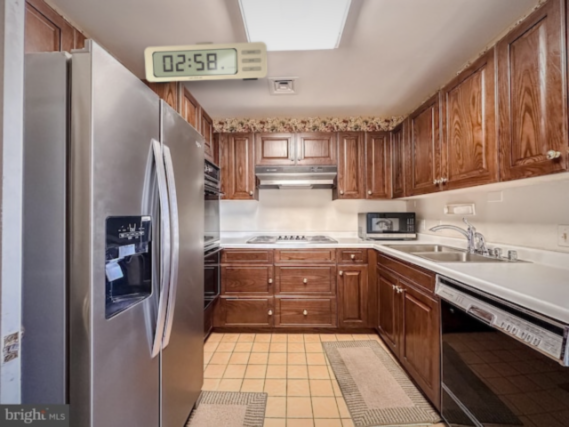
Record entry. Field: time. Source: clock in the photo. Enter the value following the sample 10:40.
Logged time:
2:58
